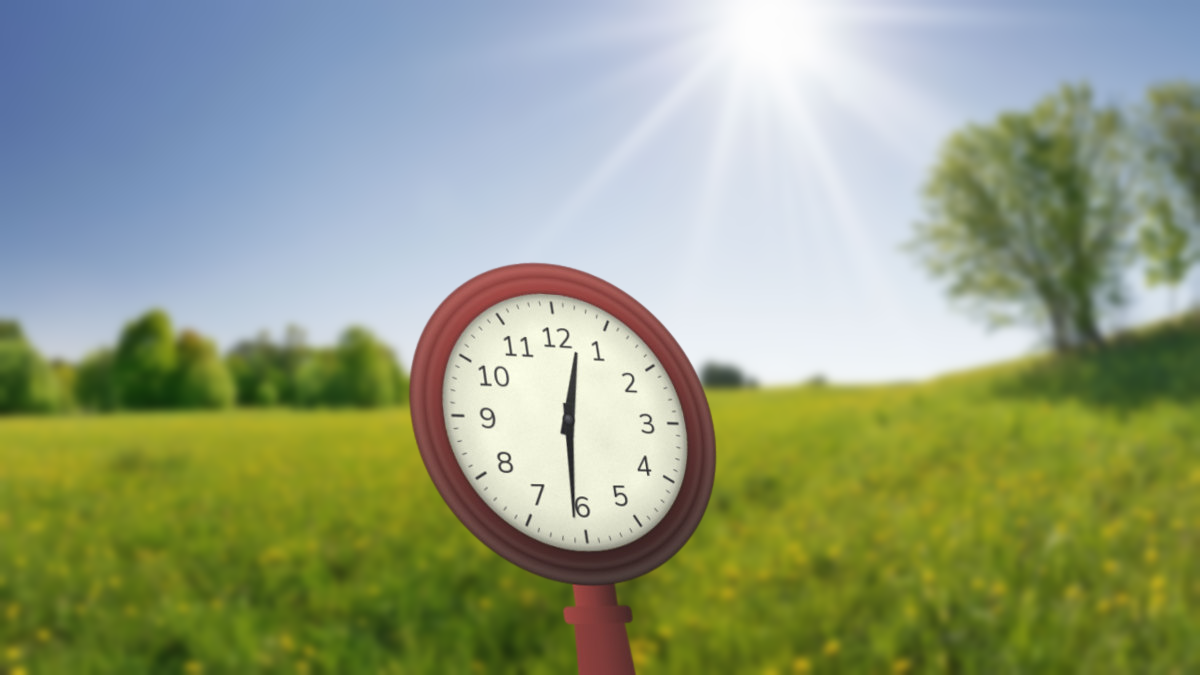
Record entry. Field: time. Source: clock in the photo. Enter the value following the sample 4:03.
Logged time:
12:31
